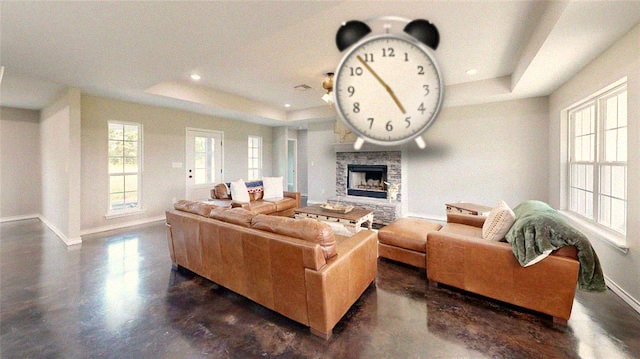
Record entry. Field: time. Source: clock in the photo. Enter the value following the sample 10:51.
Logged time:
4:53
